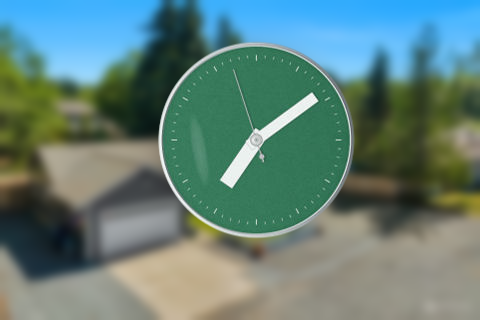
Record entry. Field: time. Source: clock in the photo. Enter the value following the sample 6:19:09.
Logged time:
7:08:57
